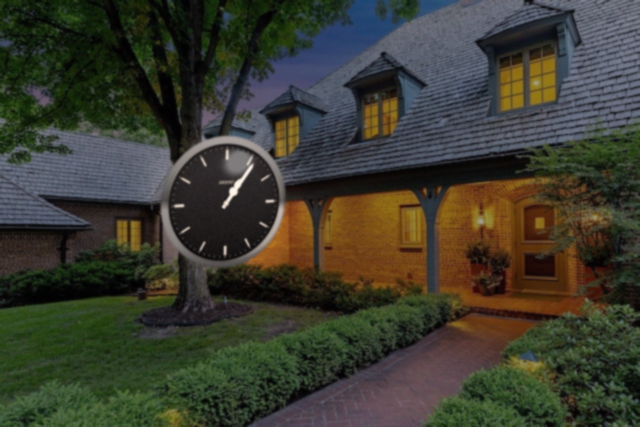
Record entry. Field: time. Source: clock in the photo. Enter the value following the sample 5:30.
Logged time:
1:06
